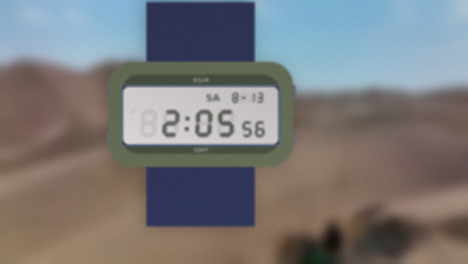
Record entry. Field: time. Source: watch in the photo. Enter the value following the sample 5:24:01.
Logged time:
2:05:56
